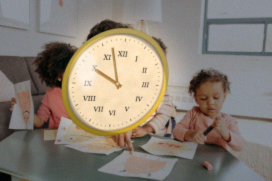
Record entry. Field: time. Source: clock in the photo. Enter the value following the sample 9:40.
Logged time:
9:57
